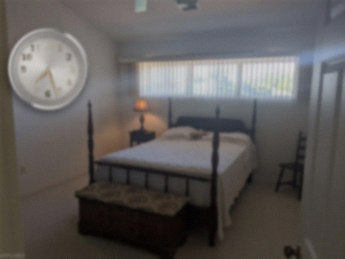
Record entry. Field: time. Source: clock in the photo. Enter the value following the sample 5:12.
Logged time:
7:27
